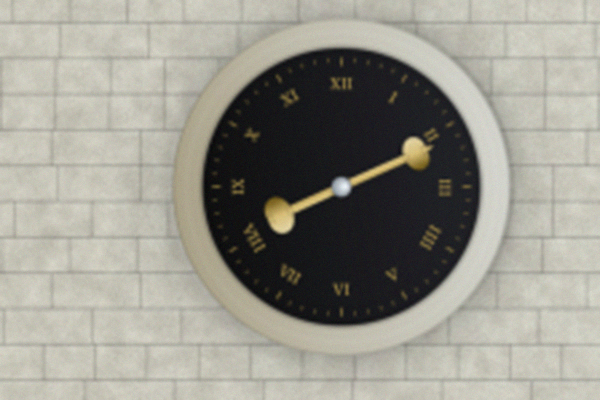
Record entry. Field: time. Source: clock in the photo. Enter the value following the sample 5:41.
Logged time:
8:11
